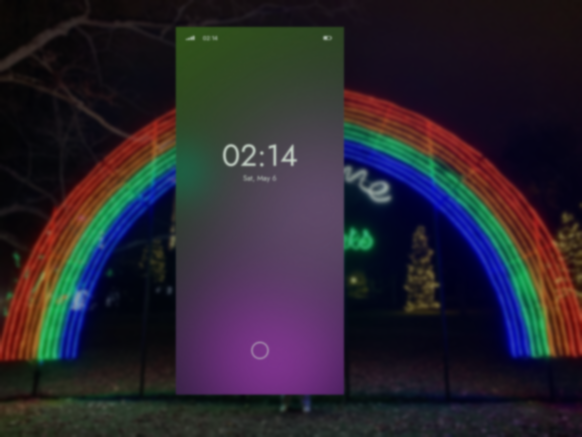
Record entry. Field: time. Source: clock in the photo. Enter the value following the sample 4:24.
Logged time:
2:14
